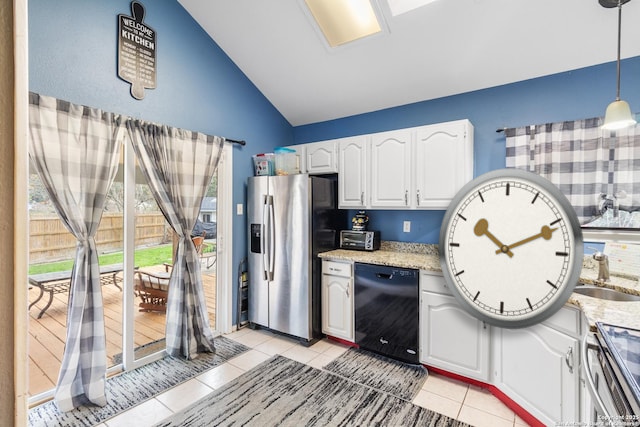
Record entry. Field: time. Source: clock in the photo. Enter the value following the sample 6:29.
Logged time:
10:11
